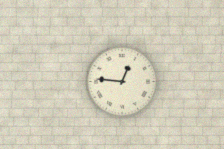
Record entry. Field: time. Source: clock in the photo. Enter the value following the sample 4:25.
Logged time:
12:46
